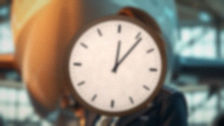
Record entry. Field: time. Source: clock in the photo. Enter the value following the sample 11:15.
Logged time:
12:06
